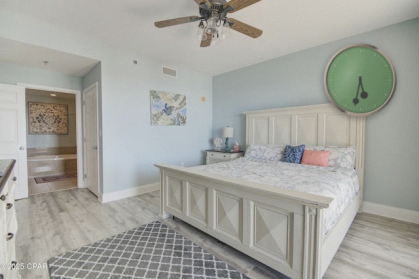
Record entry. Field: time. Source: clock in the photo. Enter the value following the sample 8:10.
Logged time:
5:32
